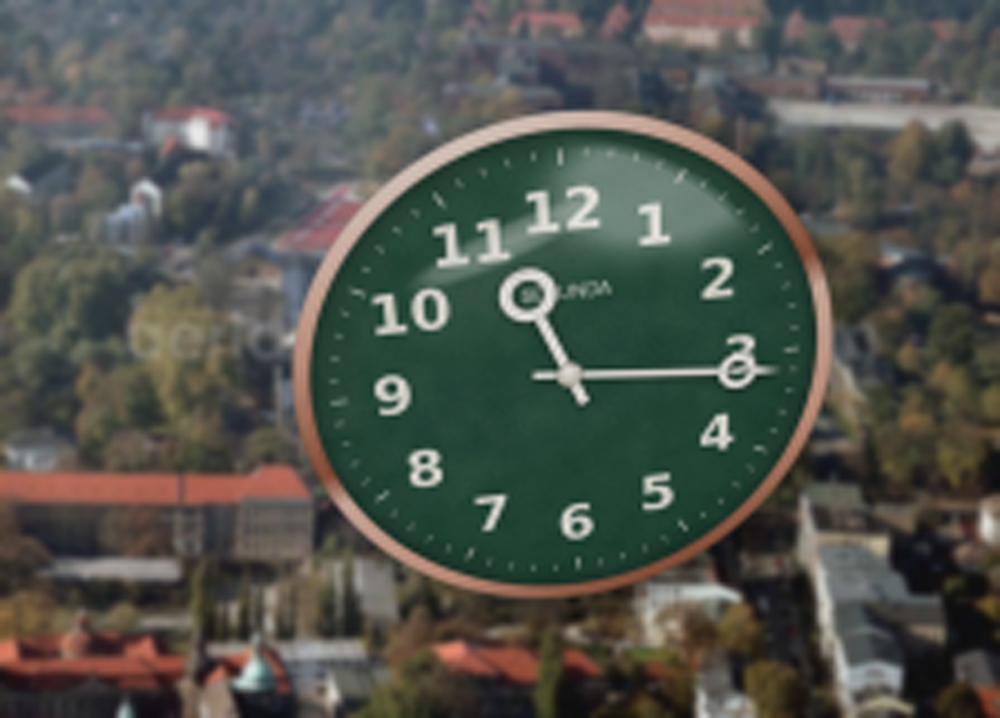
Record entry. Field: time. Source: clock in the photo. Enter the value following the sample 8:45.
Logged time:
11:16
